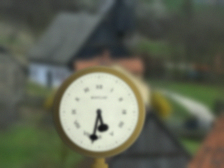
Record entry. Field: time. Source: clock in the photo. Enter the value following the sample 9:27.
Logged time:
5:32
